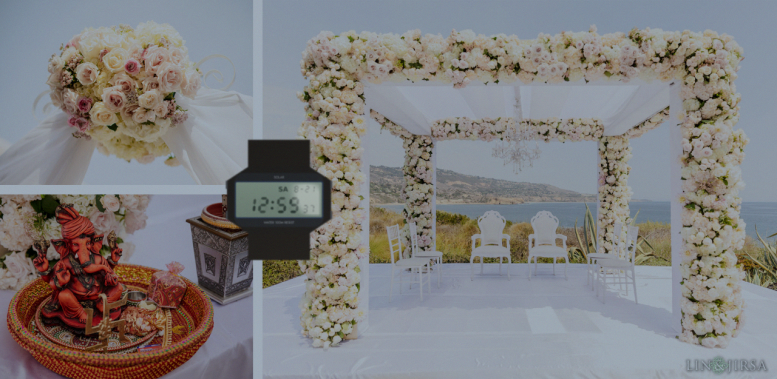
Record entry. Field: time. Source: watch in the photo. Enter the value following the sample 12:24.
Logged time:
12:59
